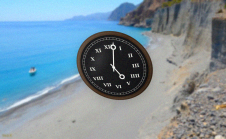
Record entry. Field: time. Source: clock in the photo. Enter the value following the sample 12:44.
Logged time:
5:02
